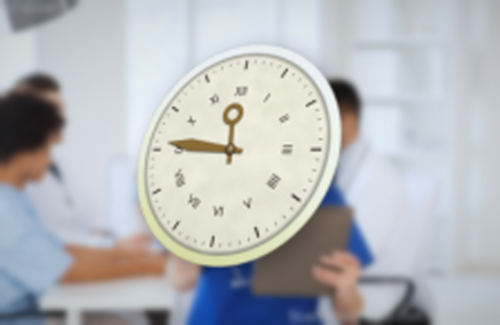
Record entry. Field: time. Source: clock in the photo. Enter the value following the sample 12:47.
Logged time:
11:46
